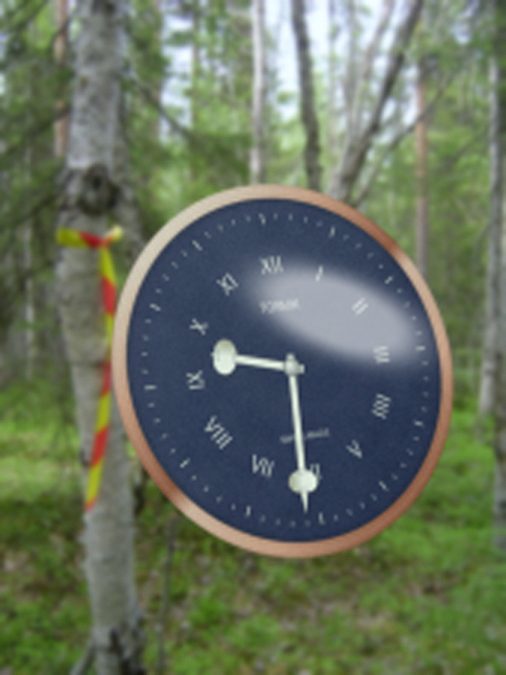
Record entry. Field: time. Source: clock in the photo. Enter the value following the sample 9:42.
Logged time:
9:31
